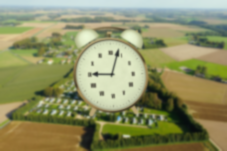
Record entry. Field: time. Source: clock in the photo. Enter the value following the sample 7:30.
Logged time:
9:03
